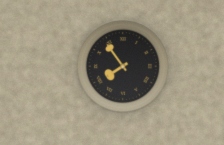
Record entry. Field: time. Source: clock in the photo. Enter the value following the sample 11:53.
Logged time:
7:54
